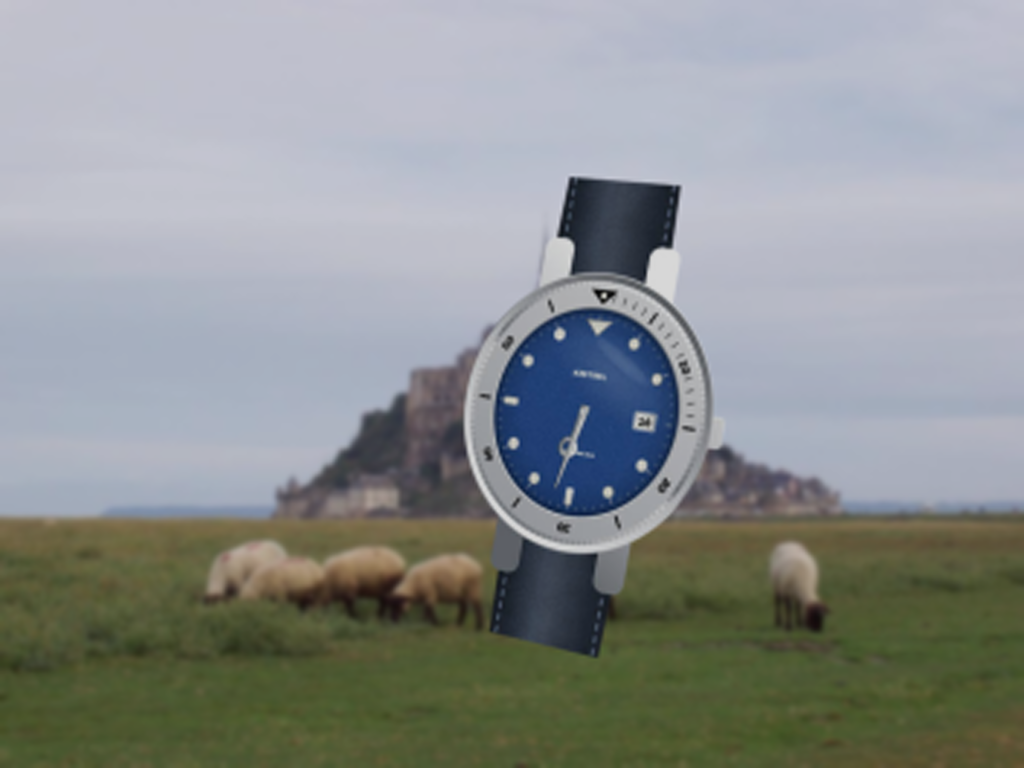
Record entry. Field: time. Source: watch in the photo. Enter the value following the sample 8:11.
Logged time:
6:32
